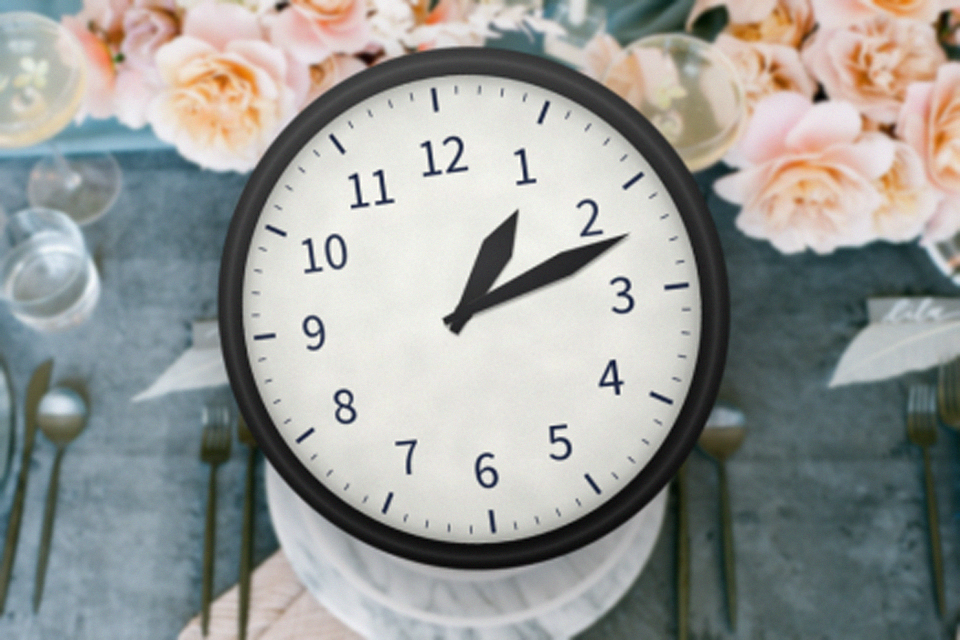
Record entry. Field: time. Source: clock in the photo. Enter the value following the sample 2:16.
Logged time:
1:12
